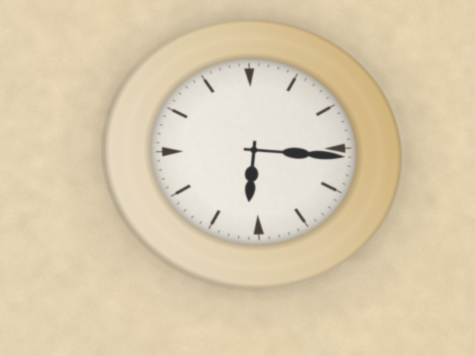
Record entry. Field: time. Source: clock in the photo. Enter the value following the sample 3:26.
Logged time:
6:16
